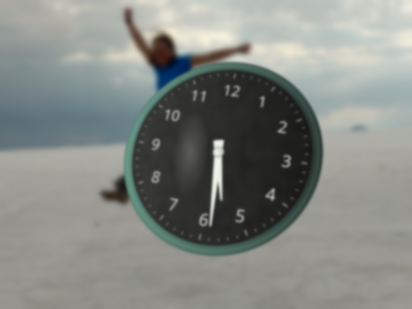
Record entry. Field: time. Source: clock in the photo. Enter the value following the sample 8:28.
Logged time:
5:29
